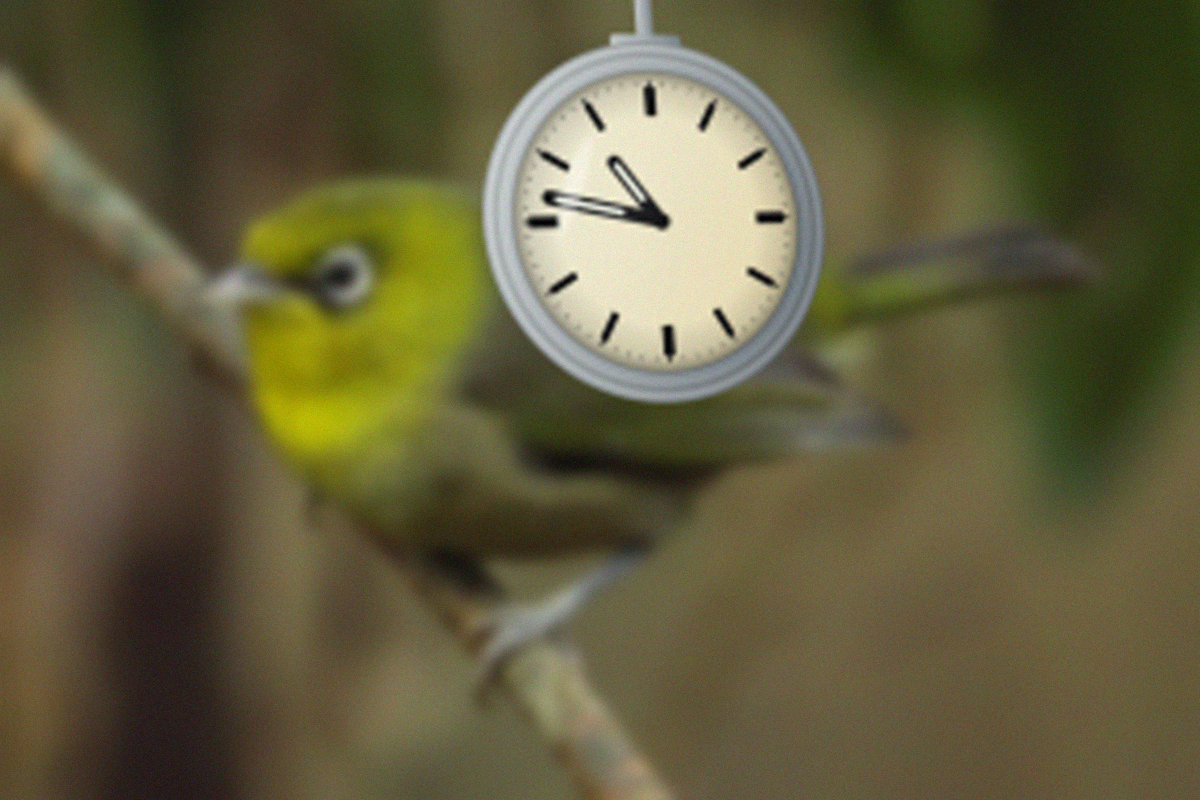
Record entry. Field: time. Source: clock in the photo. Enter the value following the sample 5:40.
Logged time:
10:47
